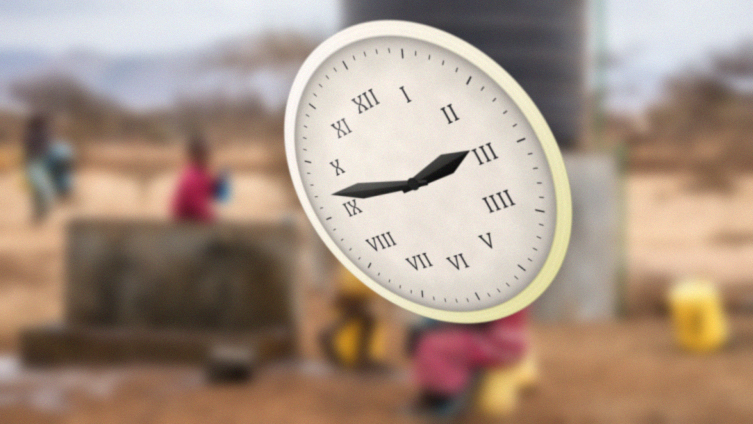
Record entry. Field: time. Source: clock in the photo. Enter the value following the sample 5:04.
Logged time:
2:47
